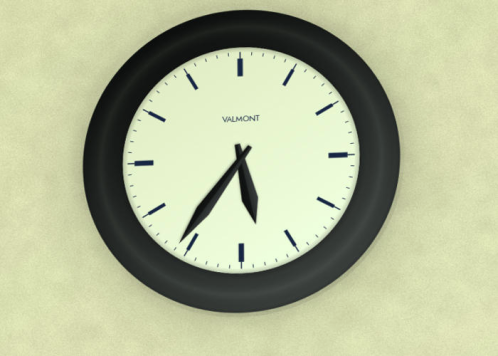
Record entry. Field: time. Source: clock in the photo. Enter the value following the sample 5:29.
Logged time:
5:36
